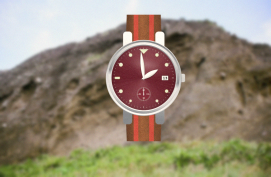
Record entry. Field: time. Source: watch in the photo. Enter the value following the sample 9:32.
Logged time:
1:59
